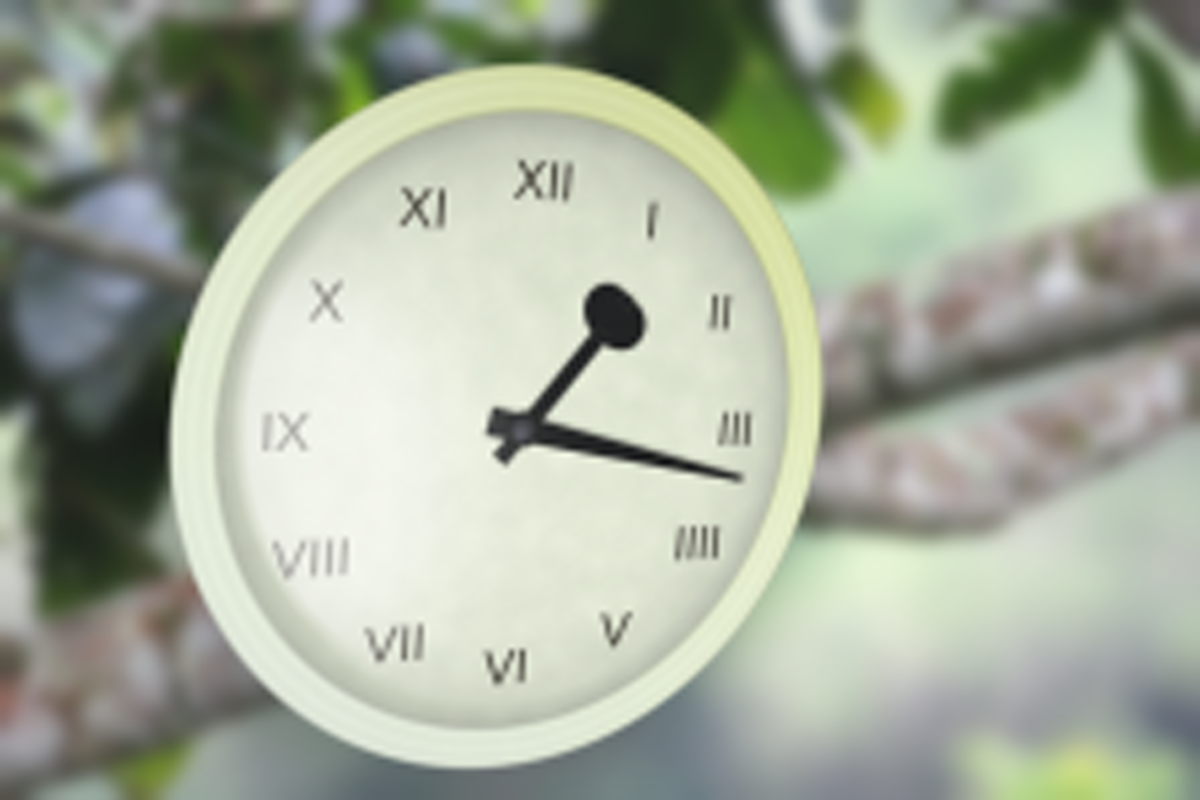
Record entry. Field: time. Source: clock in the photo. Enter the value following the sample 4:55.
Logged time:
1:17
